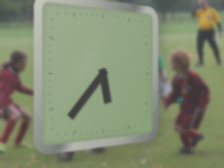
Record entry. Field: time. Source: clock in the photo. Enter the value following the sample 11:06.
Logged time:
5:37
